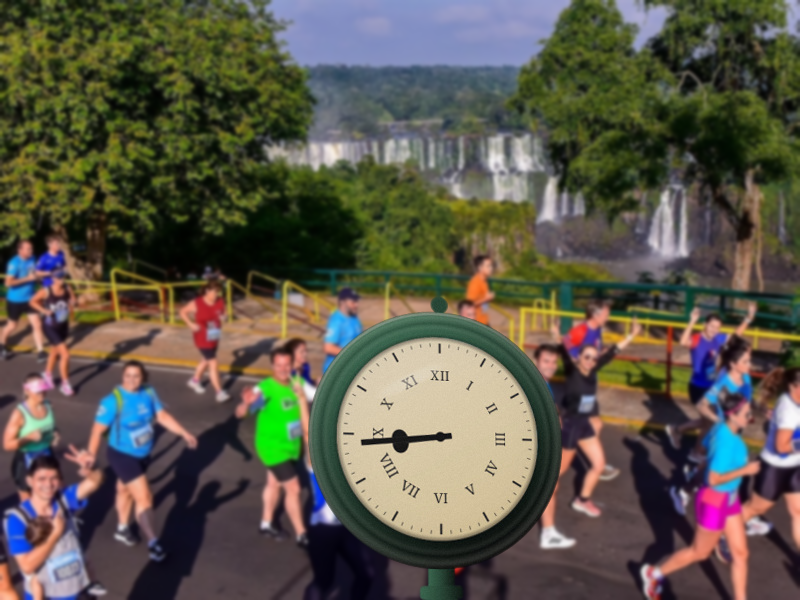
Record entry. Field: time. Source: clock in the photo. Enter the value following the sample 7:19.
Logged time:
8:44
